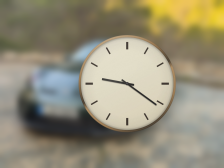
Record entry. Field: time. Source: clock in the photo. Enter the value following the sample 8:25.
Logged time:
9:21
